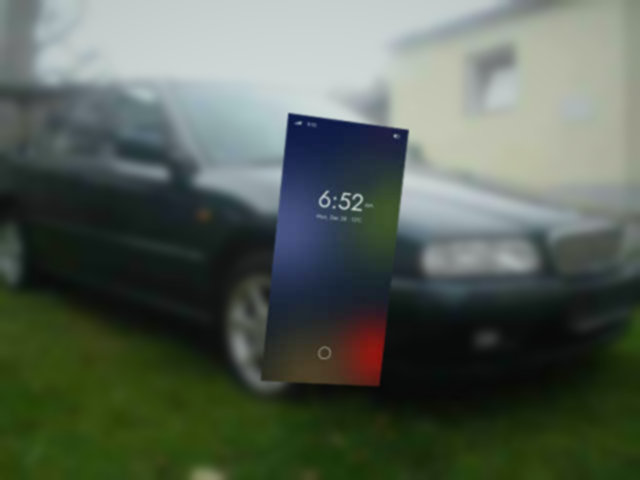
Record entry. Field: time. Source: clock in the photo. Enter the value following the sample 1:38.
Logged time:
6:52
